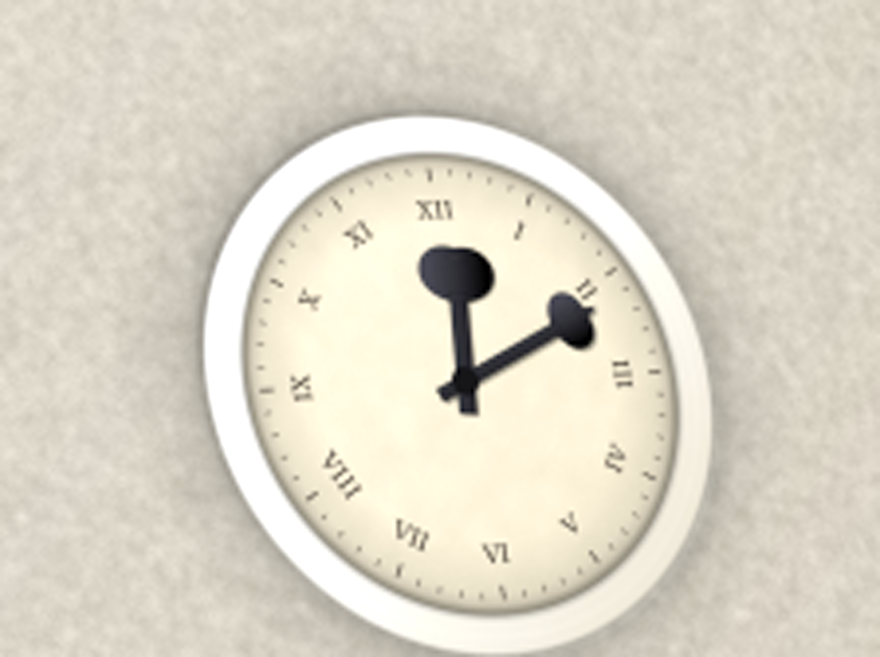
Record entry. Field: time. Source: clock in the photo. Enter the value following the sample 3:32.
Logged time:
12:11
